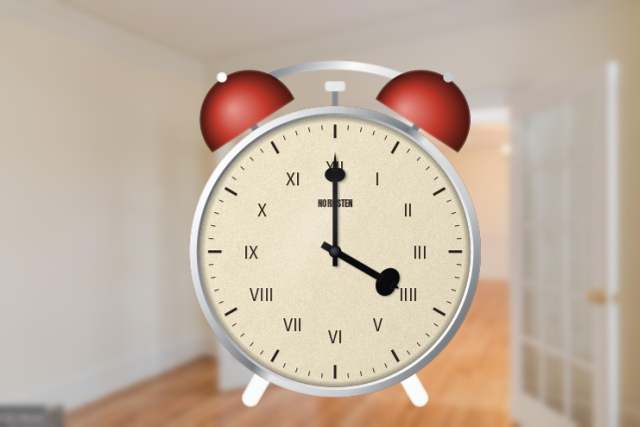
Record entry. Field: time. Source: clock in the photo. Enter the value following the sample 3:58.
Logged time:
4:00
